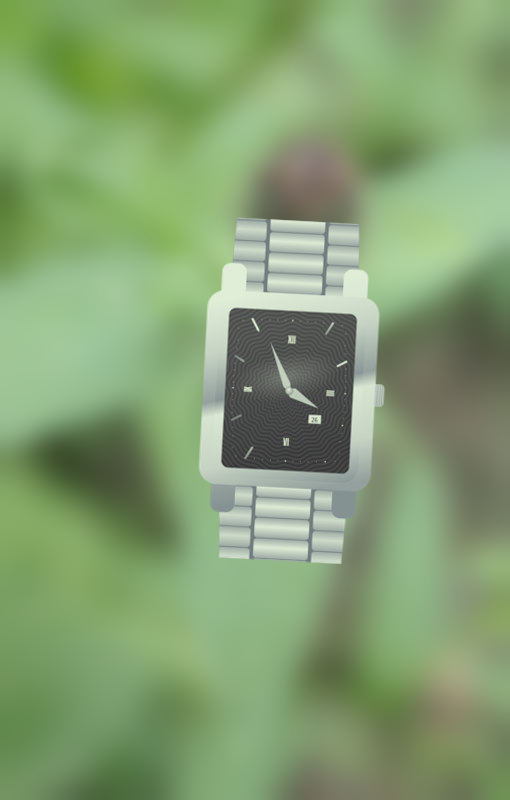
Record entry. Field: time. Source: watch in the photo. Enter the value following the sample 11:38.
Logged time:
3:56
